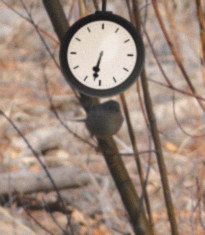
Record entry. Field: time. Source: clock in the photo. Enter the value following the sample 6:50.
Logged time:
6:32
